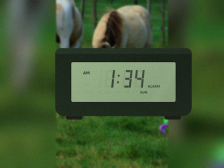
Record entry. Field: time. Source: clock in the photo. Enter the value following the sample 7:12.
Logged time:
1:34
